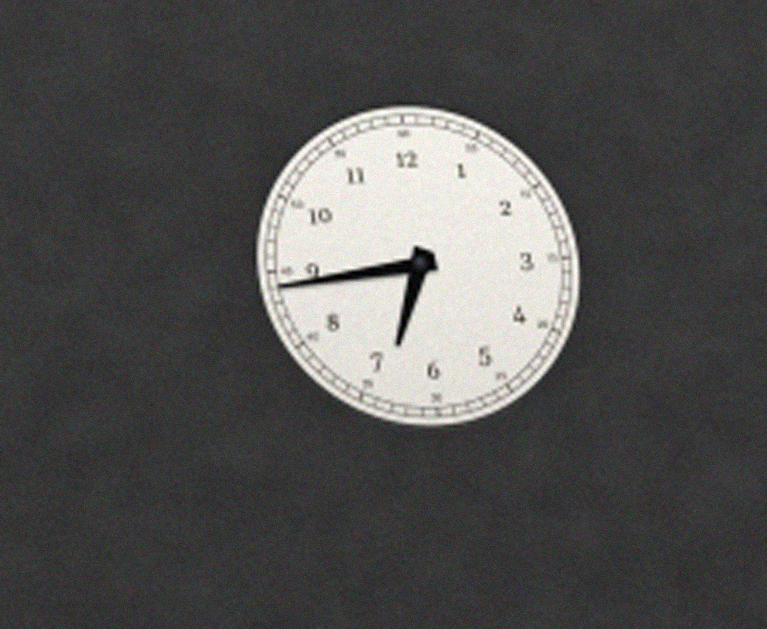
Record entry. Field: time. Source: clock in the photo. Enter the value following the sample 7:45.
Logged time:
6:44
